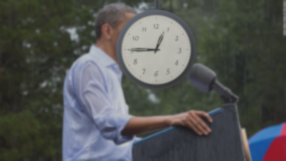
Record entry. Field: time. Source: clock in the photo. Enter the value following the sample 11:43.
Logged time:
12:45
